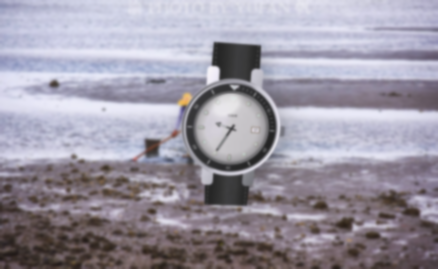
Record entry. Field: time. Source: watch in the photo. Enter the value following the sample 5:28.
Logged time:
9:35
